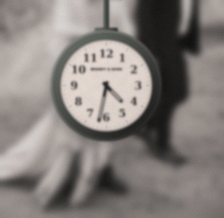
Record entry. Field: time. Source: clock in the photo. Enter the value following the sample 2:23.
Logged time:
4:32
